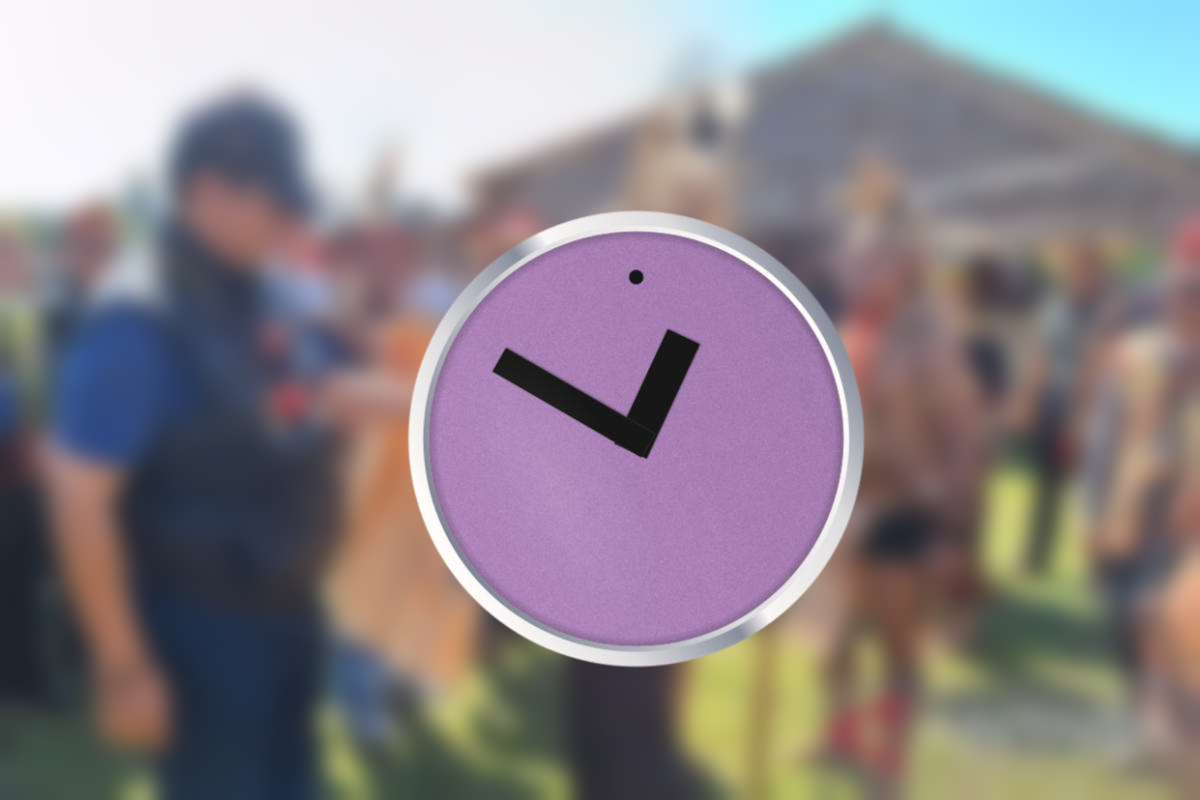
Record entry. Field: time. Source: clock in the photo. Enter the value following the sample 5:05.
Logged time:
12:50
